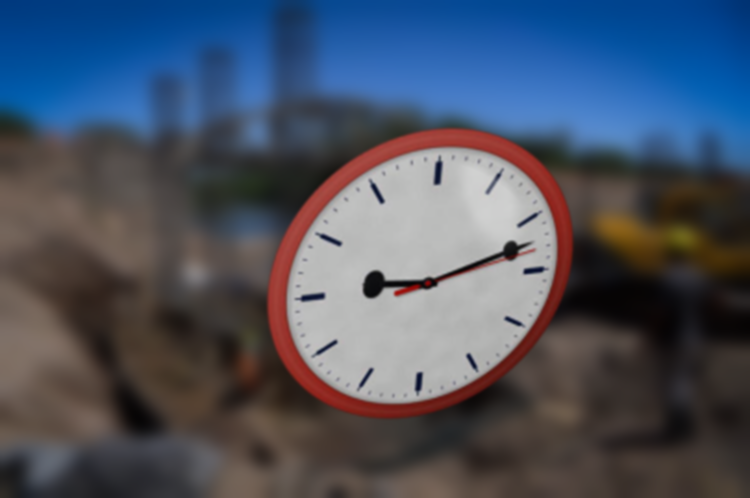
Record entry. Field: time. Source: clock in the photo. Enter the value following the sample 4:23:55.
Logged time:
9:12:13
